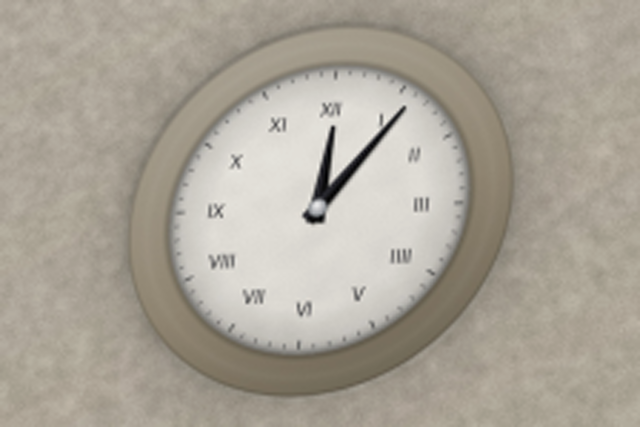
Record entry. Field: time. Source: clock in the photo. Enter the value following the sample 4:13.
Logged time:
12:06
